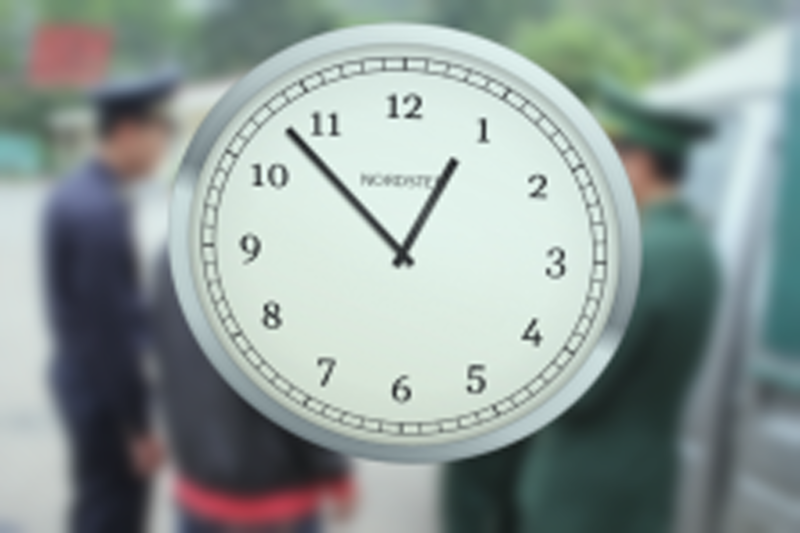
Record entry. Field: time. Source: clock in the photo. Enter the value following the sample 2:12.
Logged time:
12:53
